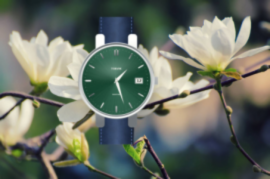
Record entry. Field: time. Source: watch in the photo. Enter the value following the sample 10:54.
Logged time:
1:27
